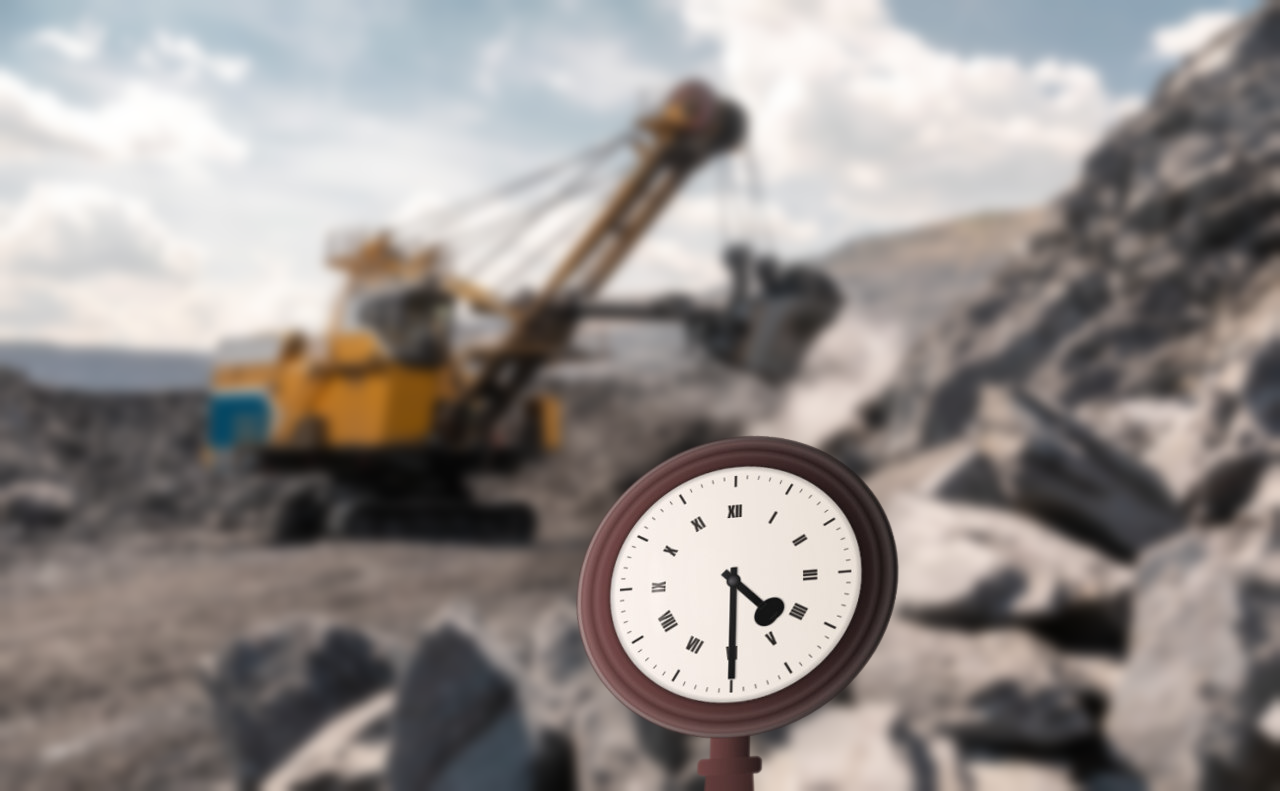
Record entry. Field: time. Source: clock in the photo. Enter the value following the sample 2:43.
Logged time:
4:30
